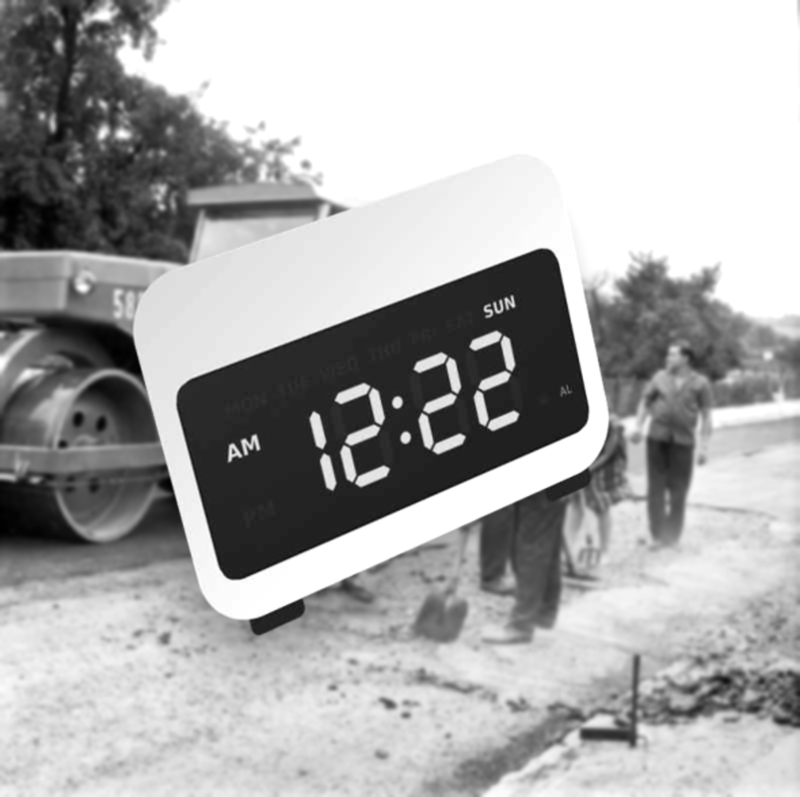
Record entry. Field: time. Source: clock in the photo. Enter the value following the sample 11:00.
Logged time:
12:22
